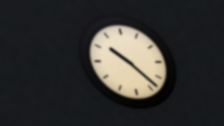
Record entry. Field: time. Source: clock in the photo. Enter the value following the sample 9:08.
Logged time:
10:23
